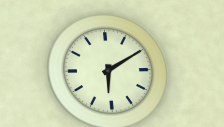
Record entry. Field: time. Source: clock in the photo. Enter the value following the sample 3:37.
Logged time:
6:10
